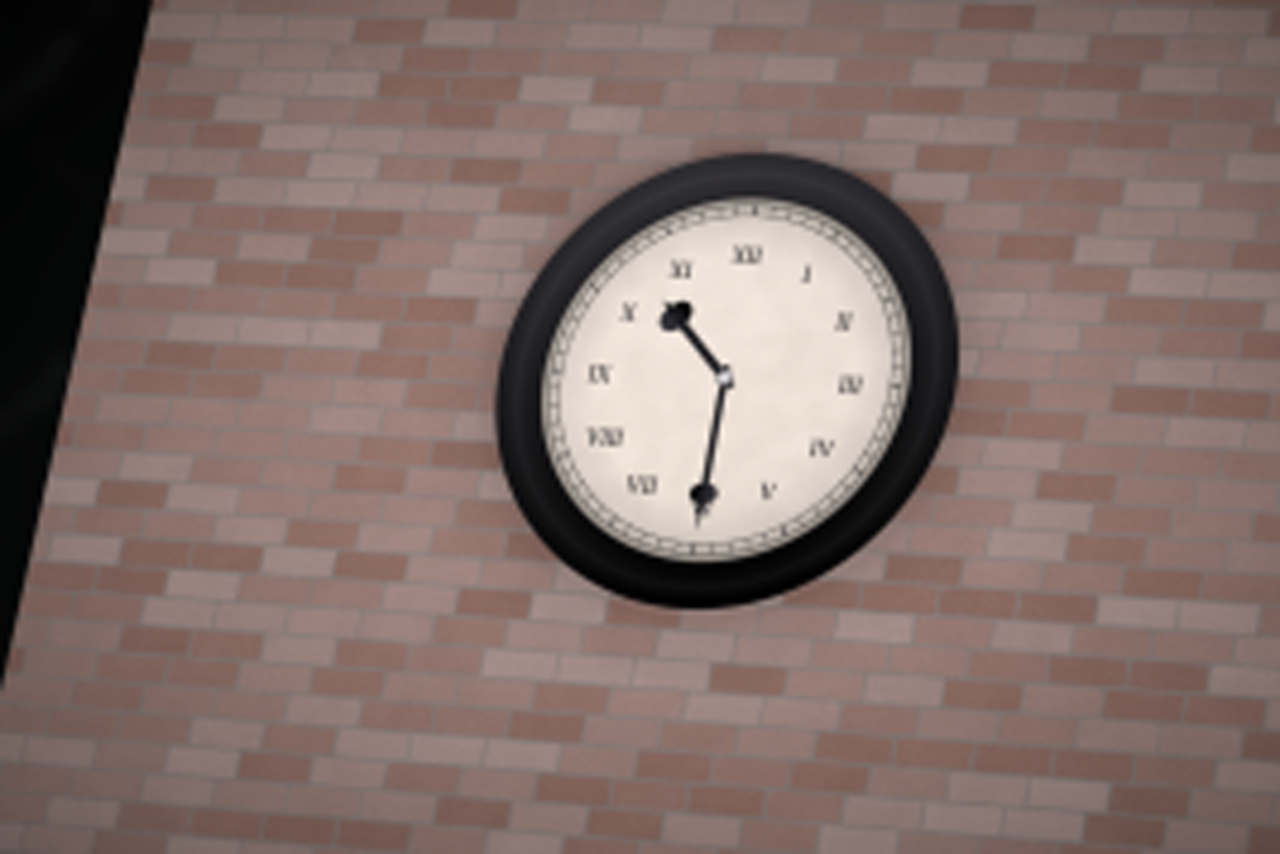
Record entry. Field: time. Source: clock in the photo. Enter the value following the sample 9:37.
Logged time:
10:30
